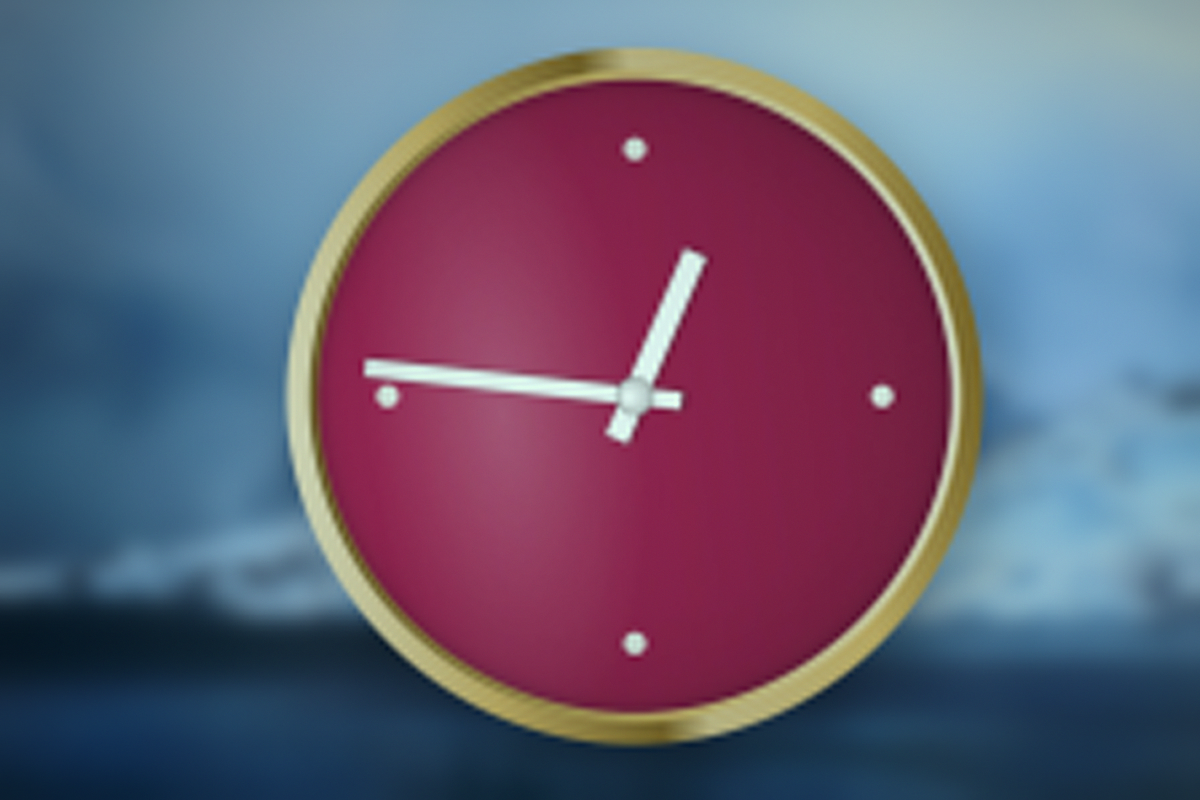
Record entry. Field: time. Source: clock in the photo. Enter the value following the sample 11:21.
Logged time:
12:46
